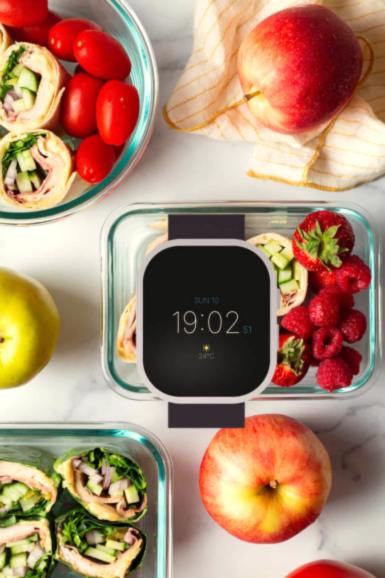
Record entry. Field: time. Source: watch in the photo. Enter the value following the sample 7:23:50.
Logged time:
19:02:51
